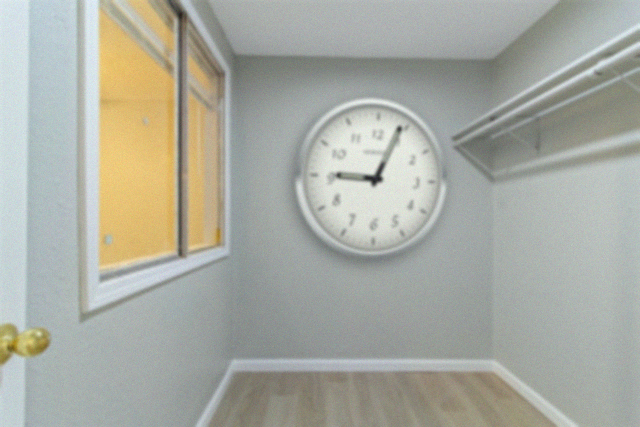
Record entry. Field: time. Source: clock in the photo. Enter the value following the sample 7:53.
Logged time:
9:04
